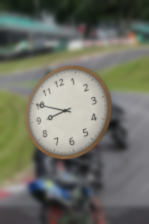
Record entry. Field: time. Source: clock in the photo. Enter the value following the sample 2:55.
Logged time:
8:50
